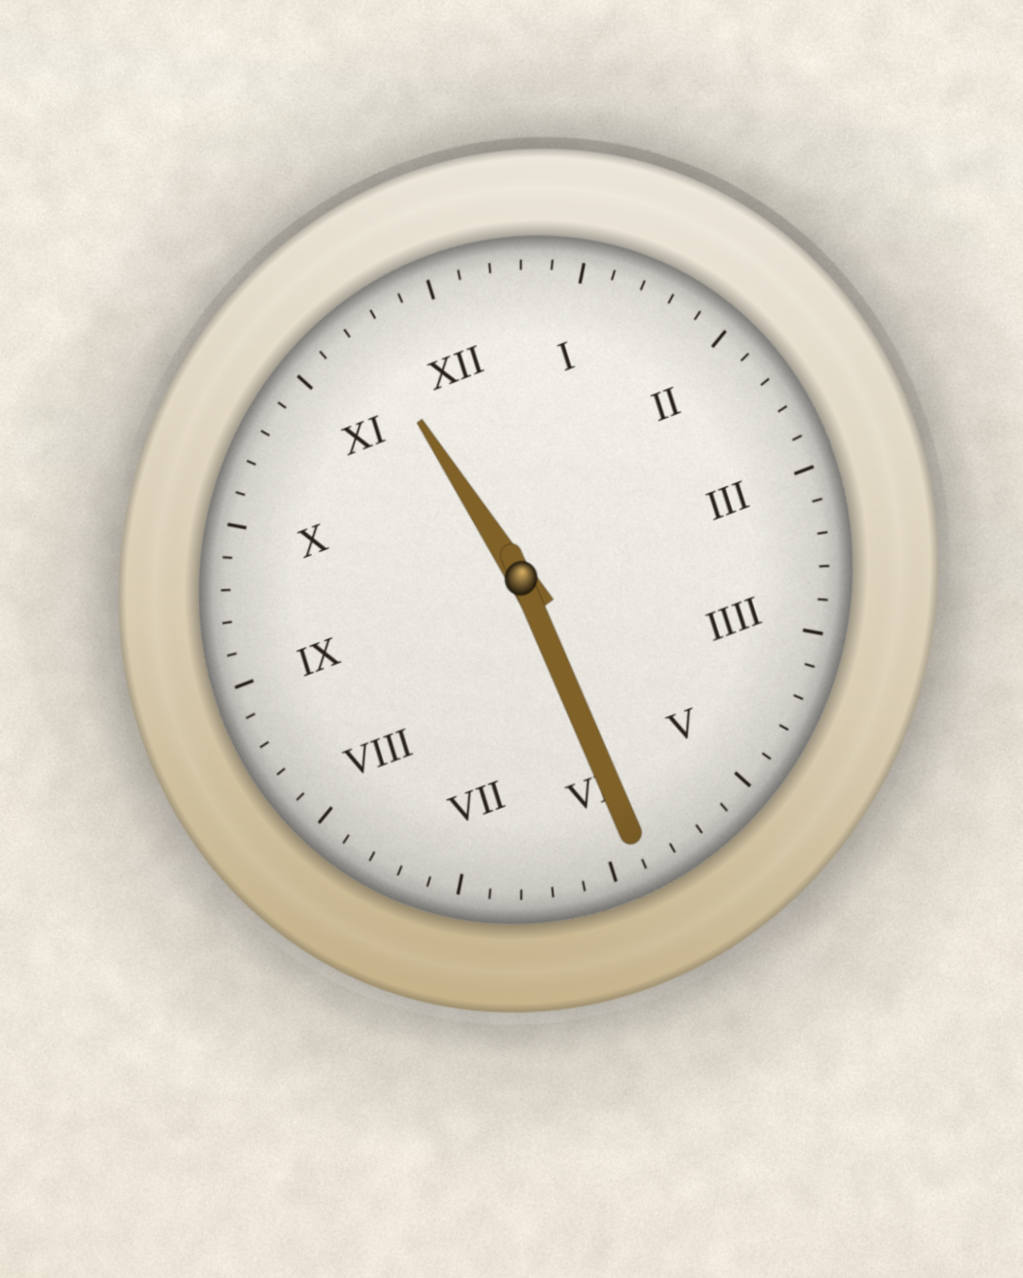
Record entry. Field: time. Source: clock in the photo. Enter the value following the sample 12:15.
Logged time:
11:29
